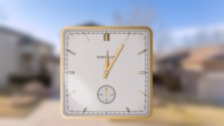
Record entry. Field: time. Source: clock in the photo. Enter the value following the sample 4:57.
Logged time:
12:05
